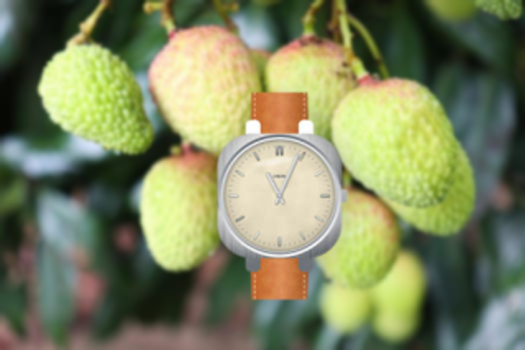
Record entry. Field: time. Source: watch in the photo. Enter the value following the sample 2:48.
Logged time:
11:04
